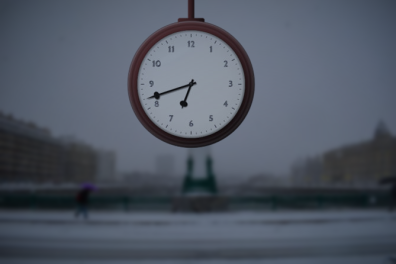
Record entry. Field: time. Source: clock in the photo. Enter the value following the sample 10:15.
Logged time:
6:42
